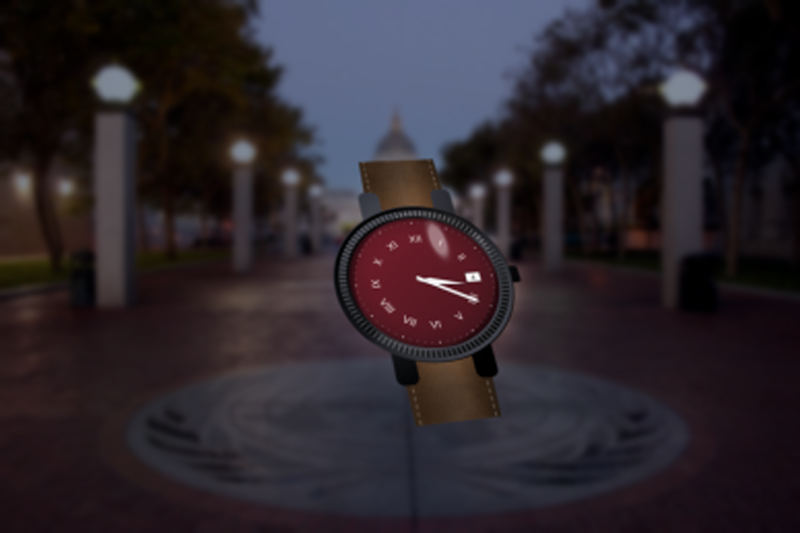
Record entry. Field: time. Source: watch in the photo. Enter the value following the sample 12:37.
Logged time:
3:20
